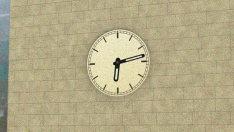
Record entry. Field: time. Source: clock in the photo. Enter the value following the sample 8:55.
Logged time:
6:13
